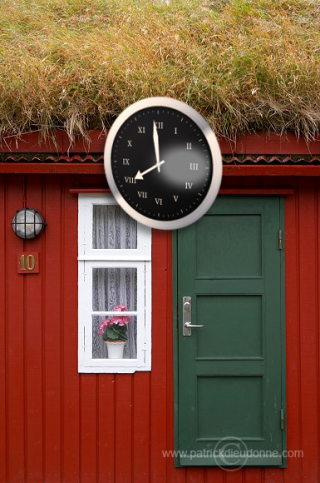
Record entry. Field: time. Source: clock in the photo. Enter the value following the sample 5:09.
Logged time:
7:59
